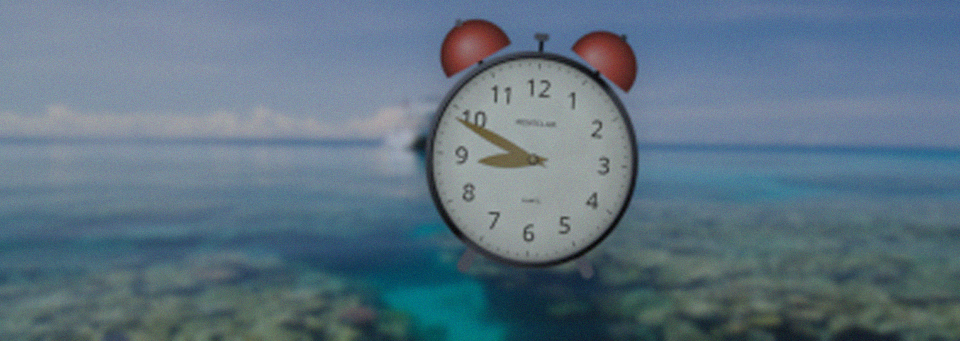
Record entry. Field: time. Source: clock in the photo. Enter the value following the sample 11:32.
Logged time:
8:49
